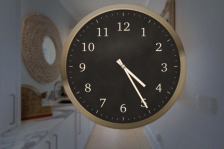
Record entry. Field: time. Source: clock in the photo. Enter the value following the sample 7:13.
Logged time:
4:25
